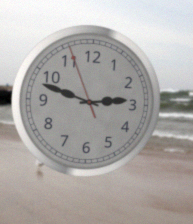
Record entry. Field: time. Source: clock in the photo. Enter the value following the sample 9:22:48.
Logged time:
2:47:56
